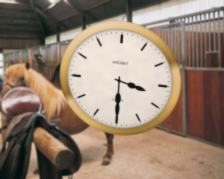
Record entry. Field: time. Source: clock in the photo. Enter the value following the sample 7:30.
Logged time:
3:30
